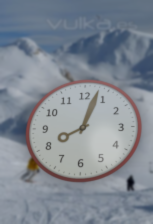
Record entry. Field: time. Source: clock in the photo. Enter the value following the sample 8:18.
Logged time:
8:03
